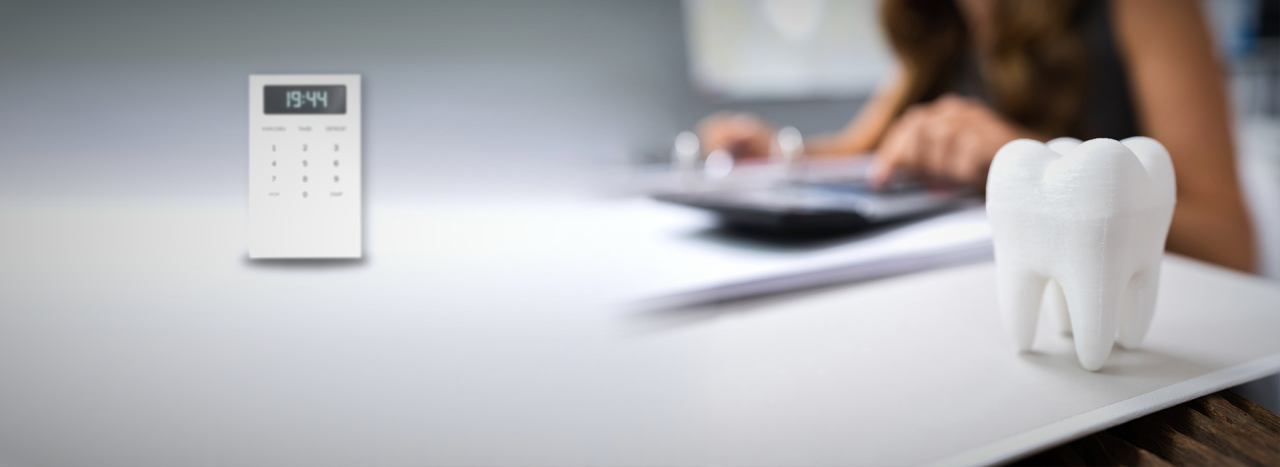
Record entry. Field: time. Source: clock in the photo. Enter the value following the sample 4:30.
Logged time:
19:44
